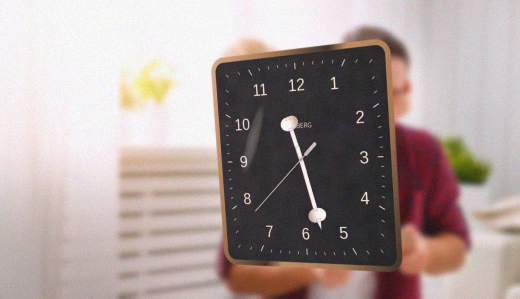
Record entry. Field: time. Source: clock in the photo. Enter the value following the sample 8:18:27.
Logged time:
11:27:38
